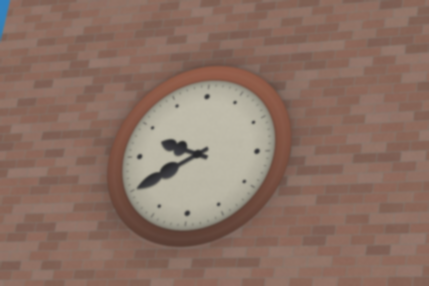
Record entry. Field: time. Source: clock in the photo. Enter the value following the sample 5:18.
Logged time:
9:40
